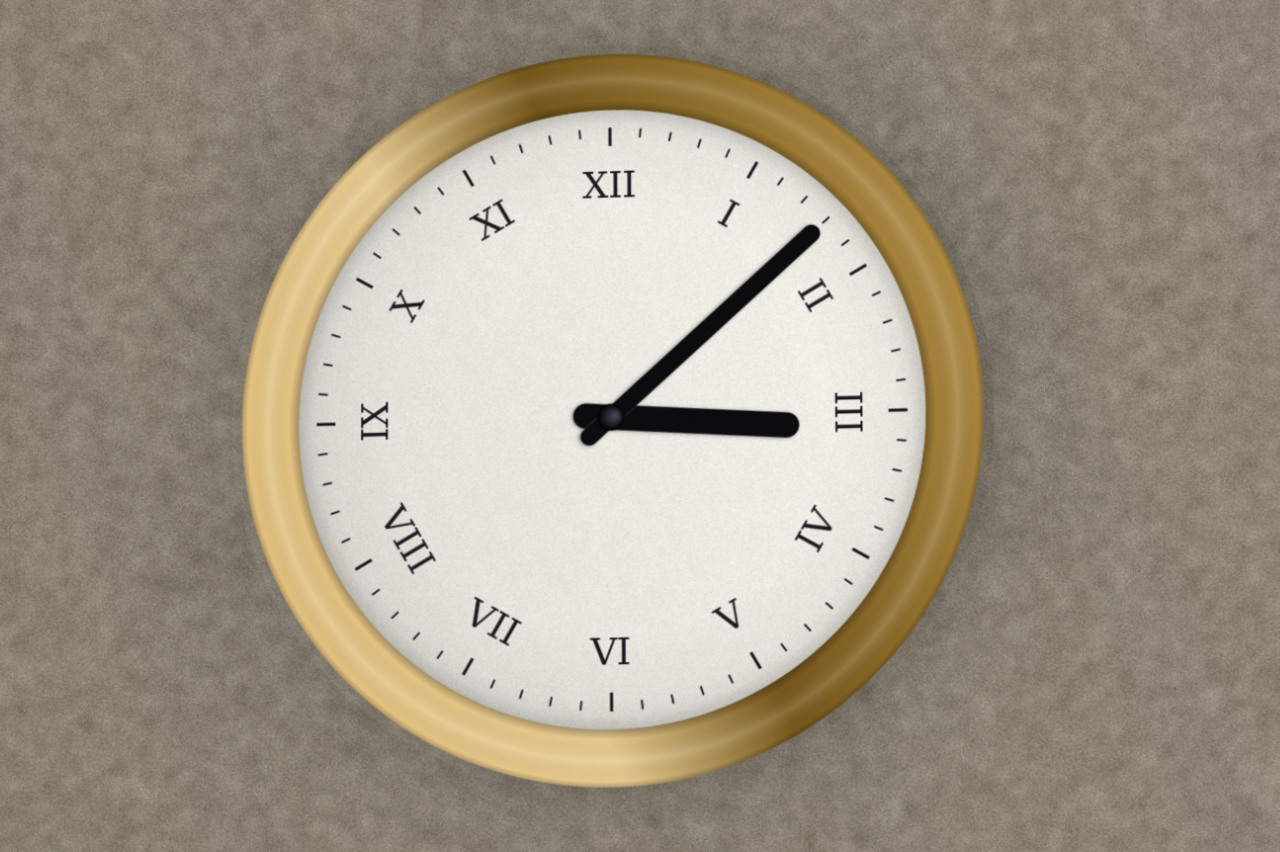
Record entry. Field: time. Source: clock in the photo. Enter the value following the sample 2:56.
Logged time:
3:08
